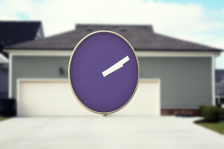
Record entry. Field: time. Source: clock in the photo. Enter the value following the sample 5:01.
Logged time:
2:10
